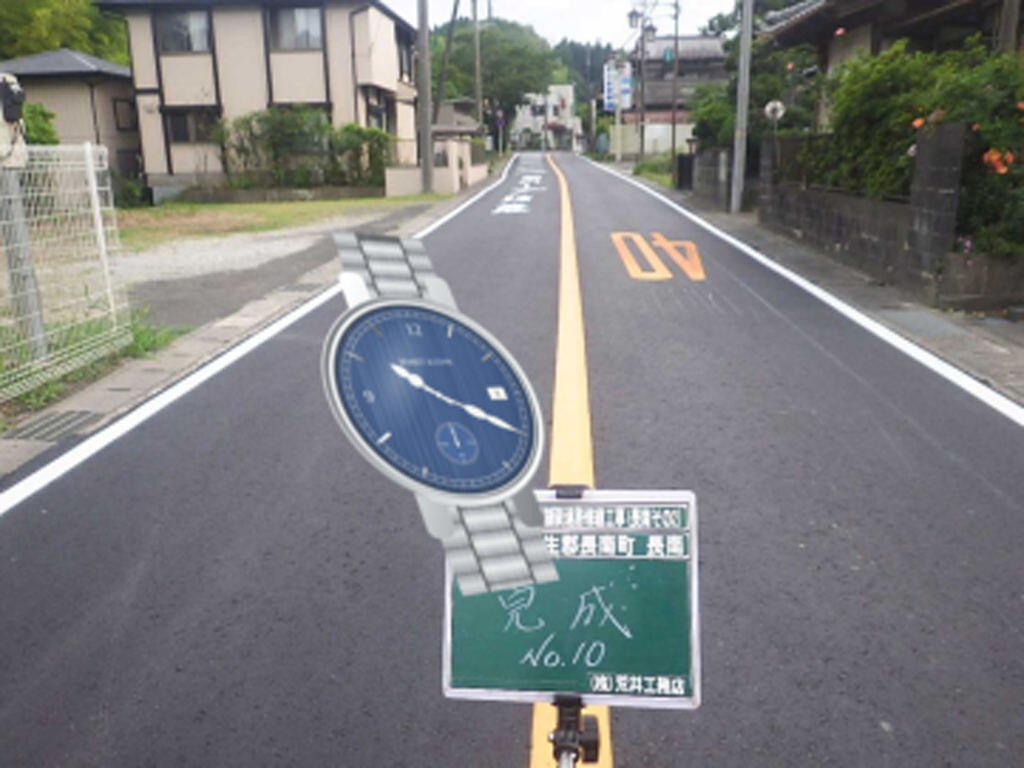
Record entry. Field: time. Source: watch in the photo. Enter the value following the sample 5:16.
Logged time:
10:20
